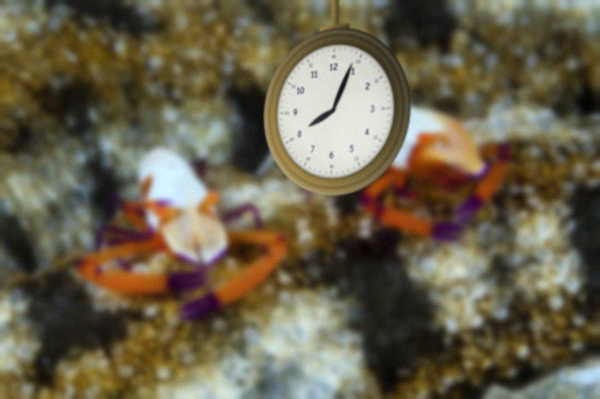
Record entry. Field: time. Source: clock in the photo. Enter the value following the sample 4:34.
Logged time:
8:04
